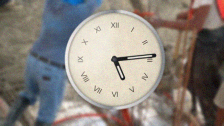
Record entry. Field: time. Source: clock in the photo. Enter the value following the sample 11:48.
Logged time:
5:14
